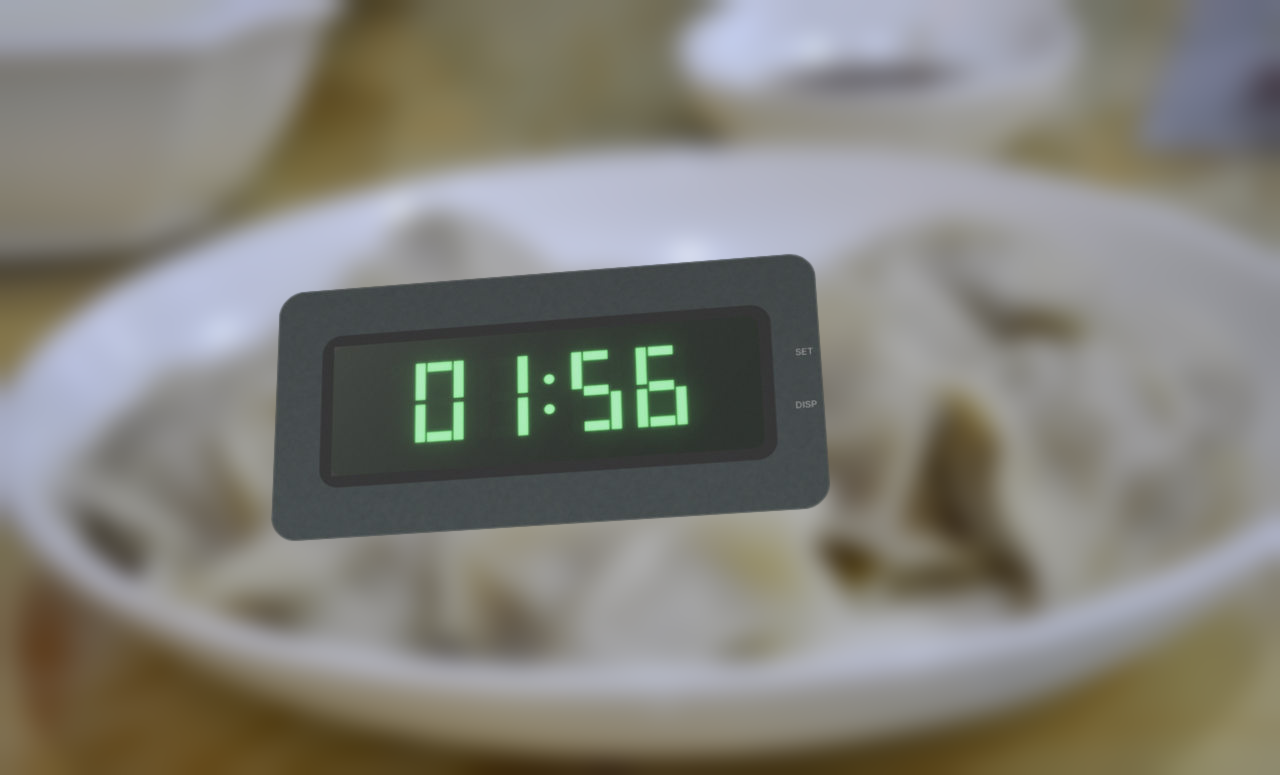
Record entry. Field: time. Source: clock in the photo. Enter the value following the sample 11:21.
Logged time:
1:56
